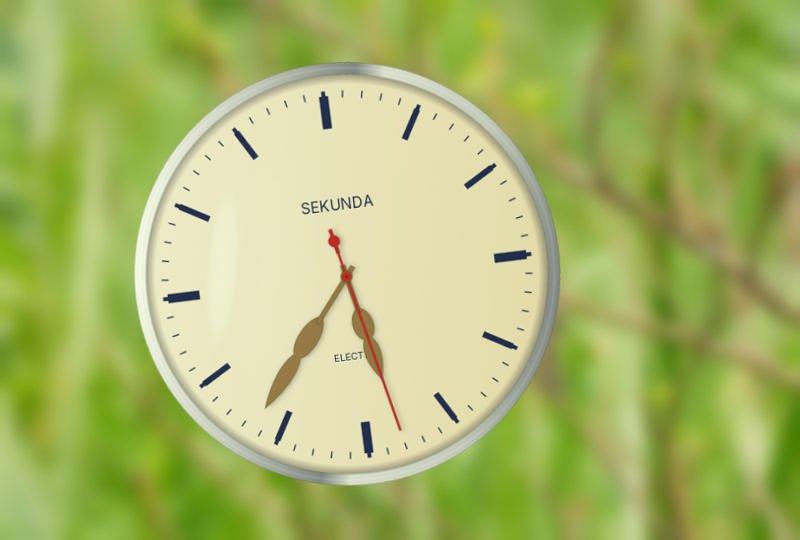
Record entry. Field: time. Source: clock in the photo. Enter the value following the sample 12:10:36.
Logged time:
5:36:28
